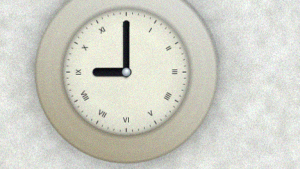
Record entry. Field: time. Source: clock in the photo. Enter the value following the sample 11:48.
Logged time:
9:00
